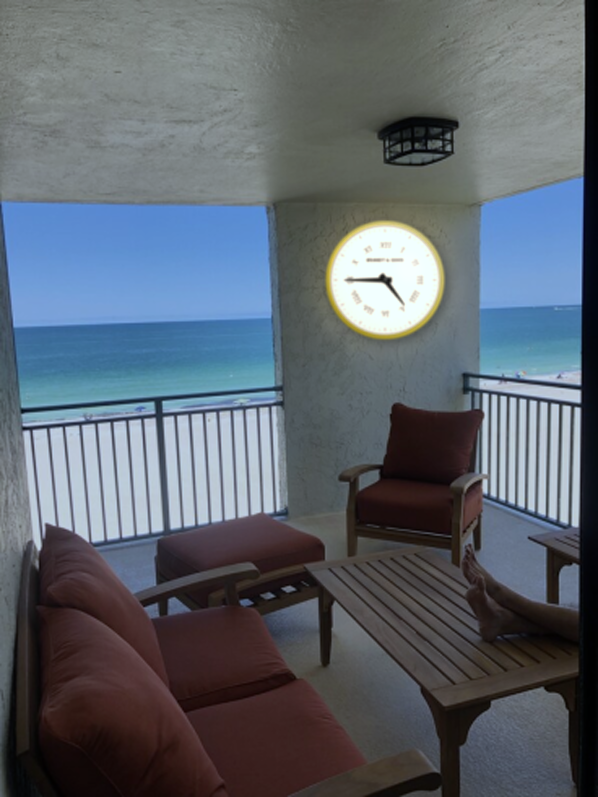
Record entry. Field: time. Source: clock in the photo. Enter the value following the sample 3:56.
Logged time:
4:45
